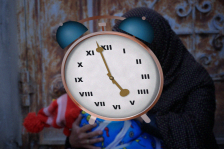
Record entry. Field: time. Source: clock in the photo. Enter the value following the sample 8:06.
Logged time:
4:58
